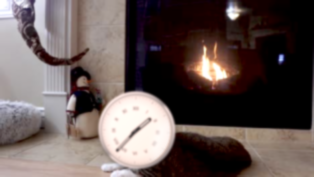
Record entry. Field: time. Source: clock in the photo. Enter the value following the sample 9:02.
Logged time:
1:37
